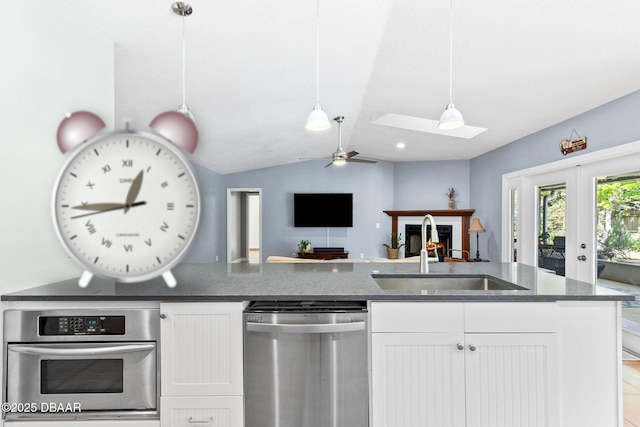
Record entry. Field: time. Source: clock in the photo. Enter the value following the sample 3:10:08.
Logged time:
12:44:43
